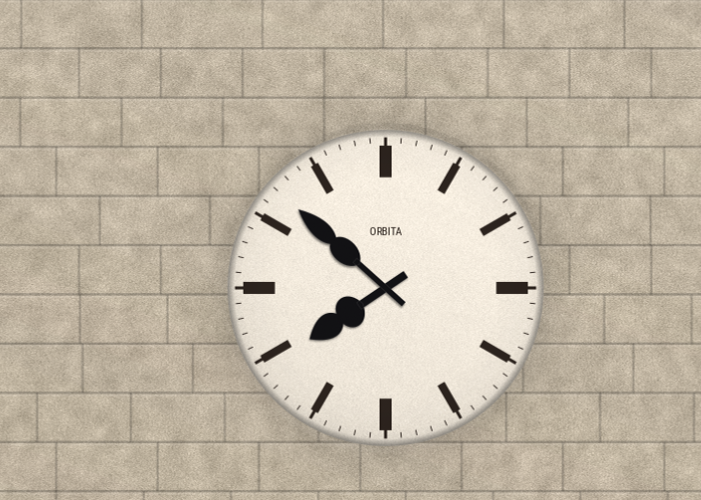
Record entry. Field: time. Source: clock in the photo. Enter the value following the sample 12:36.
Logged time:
7:52
